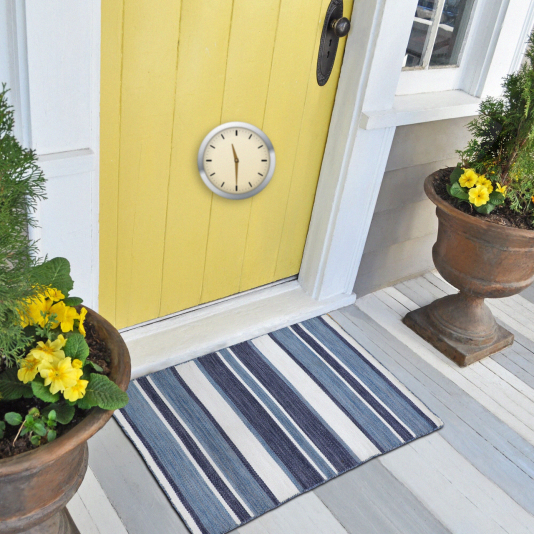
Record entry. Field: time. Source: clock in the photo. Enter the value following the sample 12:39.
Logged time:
11:30
